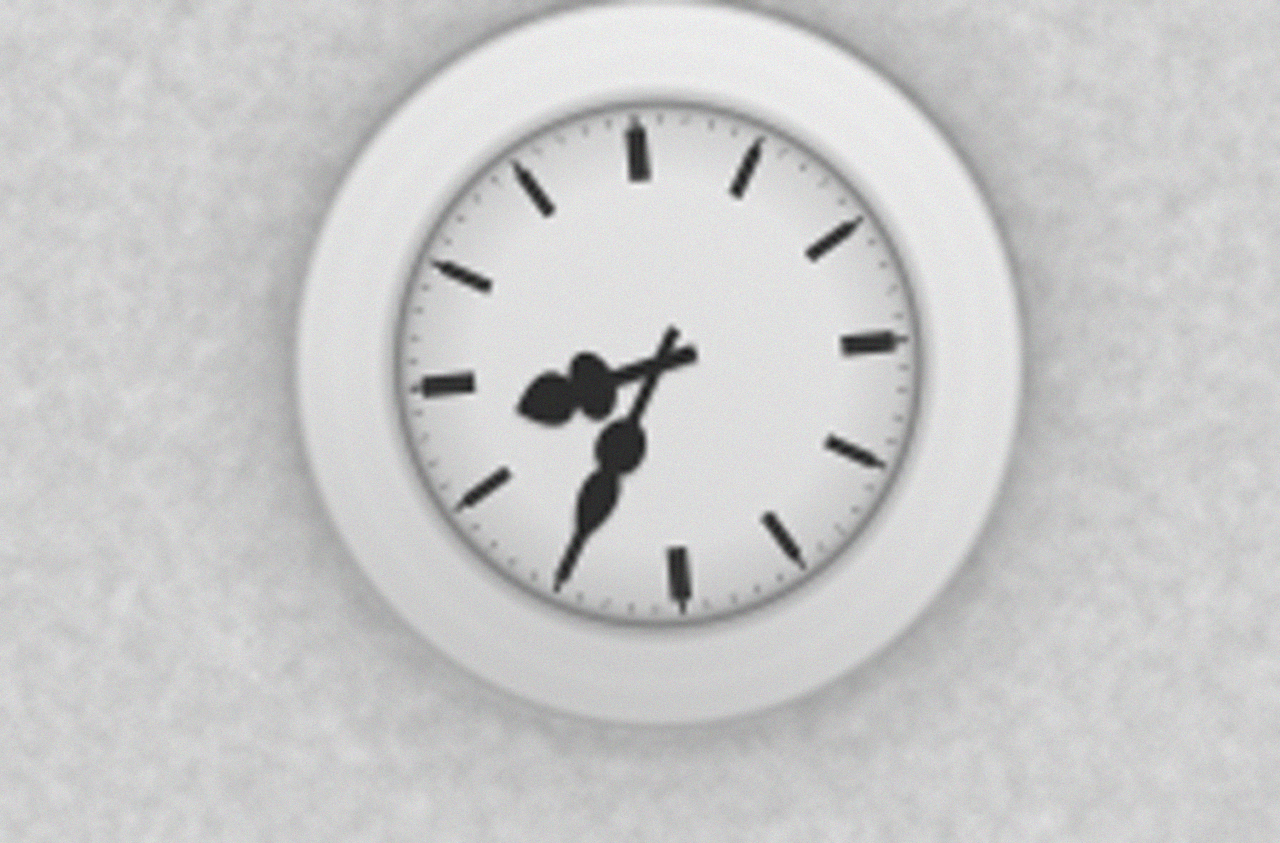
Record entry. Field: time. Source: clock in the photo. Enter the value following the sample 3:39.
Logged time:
8:35
